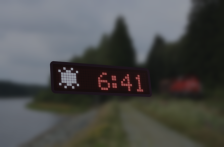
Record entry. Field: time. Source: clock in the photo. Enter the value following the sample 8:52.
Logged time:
6:41
